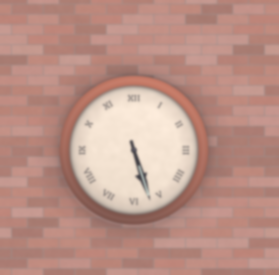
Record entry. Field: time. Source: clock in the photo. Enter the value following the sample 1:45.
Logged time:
5:27
